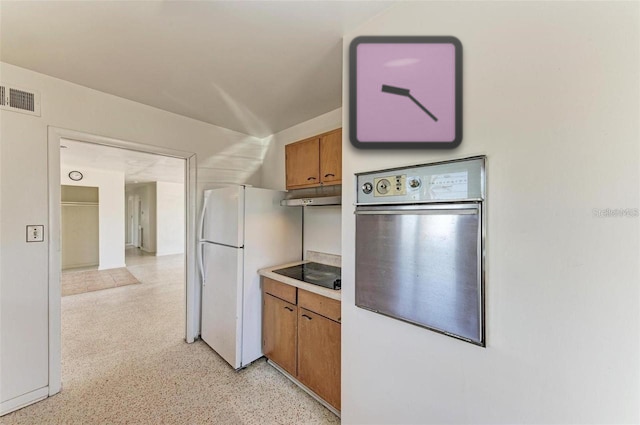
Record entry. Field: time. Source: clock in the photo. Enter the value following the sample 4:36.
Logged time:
9:22
